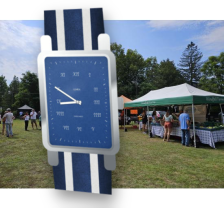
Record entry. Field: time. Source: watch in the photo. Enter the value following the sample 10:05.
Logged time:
8:50
